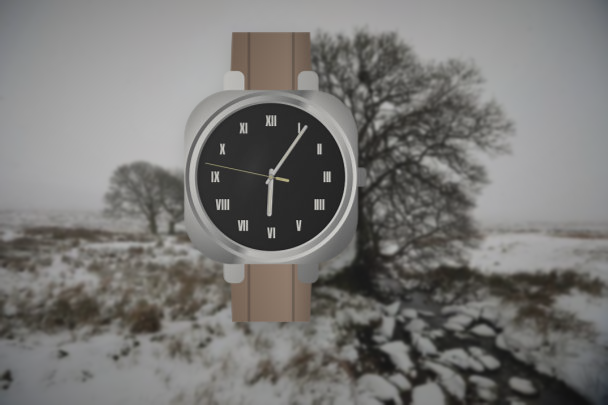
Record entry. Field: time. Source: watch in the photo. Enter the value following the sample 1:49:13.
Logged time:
6:05:47
